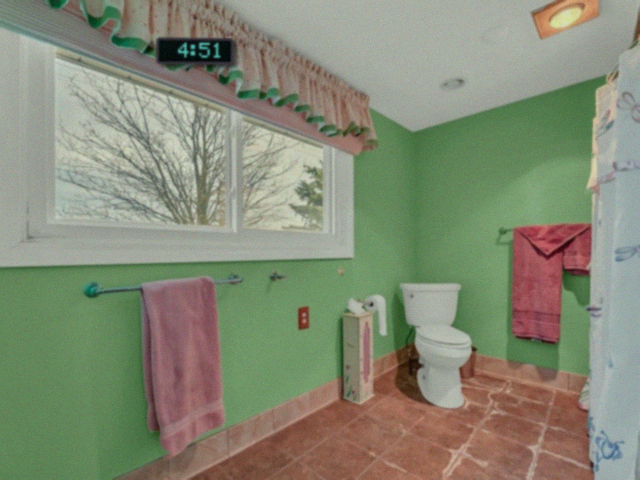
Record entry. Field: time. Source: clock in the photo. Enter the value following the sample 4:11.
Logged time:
4:51
